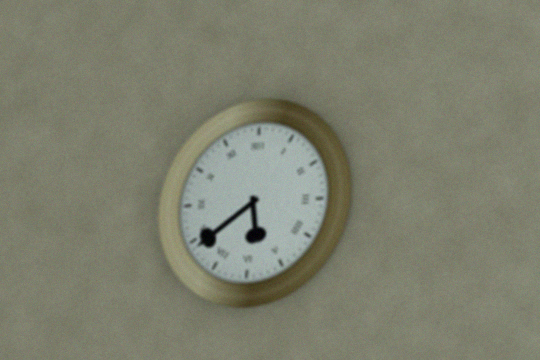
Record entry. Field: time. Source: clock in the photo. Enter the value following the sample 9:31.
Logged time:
5:39
